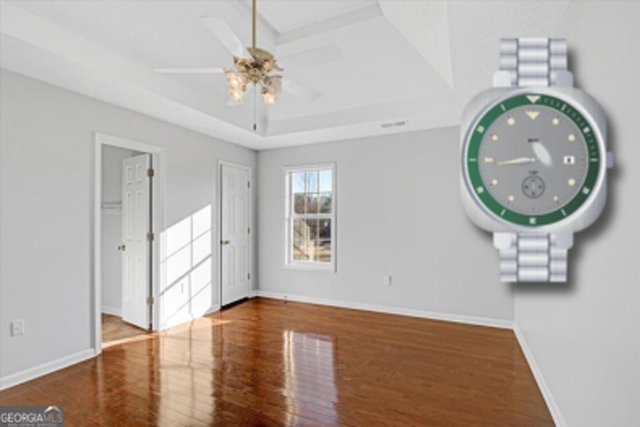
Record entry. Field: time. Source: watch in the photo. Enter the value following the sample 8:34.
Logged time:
8:44
